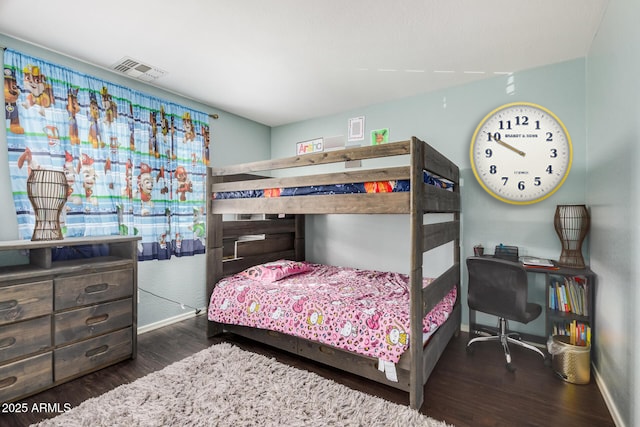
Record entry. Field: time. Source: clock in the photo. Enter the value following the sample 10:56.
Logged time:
9:50
